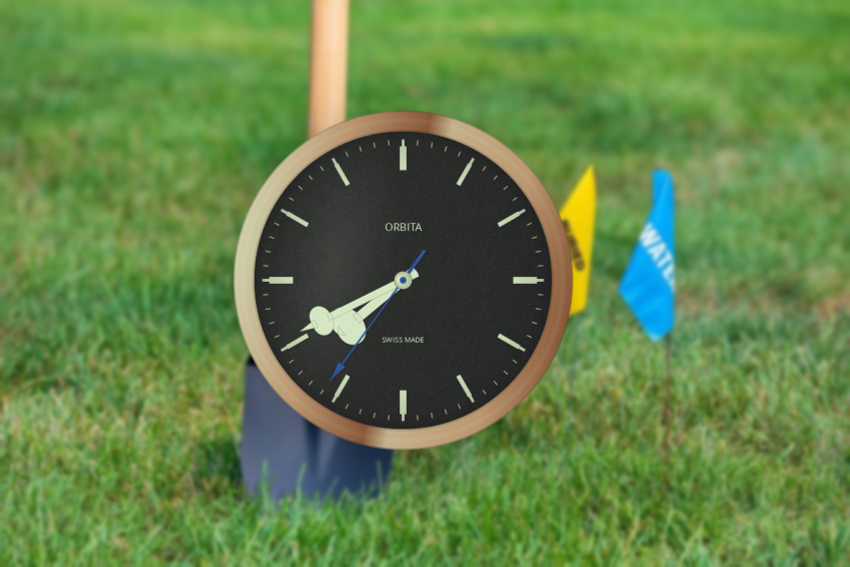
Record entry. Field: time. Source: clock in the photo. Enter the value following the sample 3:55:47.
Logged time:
7:40:36
